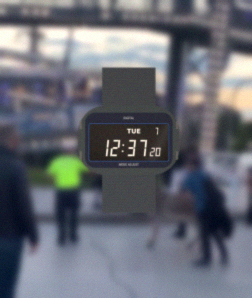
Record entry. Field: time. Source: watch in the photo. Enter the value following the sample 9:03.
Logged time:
12:37
